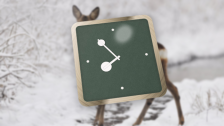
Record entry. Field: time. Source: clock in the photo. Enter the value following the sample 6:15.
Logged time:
7:54
